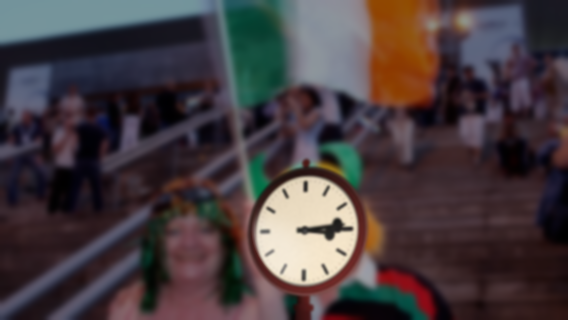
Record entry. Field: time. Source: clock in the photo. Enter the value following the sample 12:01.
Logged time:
3:14
